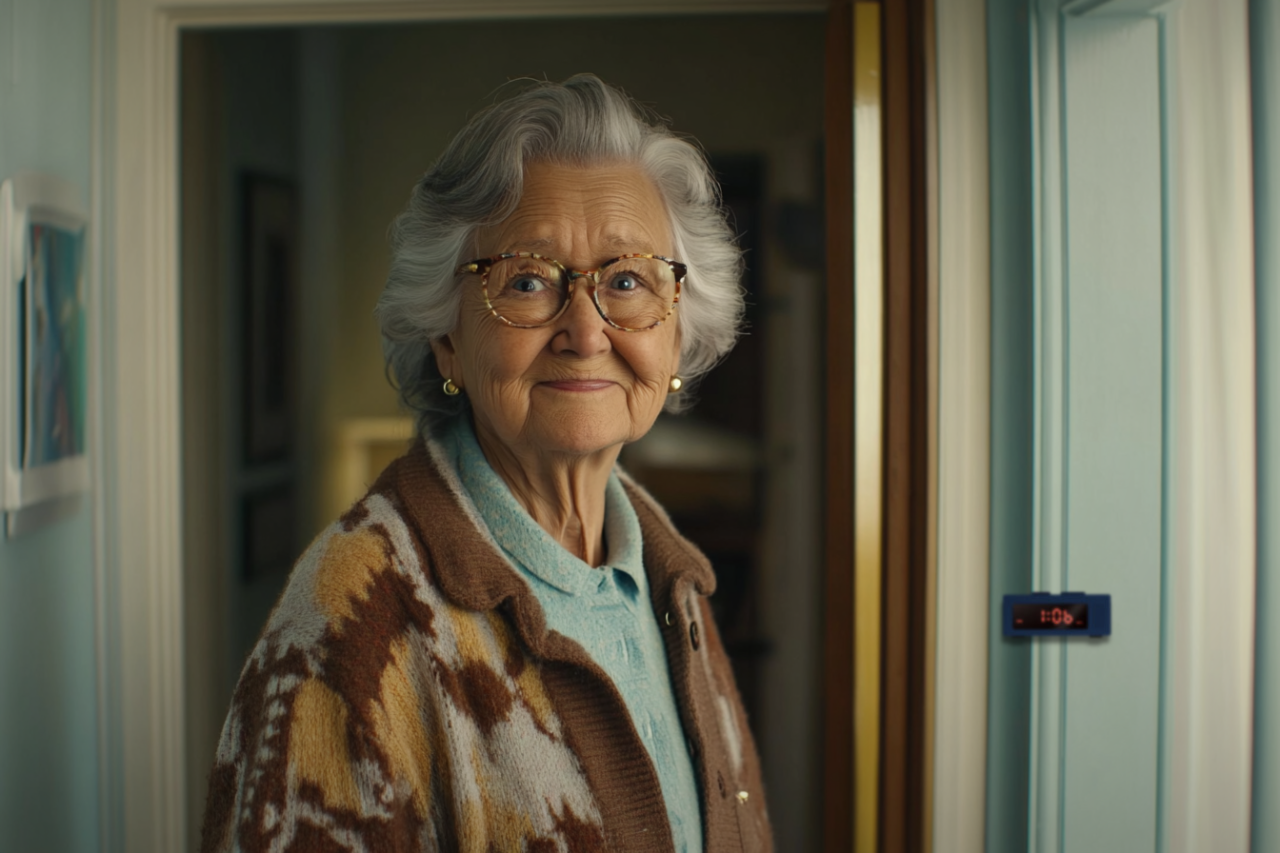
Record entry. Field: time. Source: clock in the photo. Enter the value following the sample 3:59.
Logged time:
1:06
